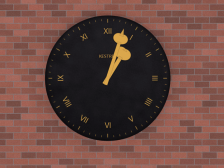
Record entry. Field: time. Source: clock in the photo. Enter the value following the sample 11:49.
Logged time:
1:03
